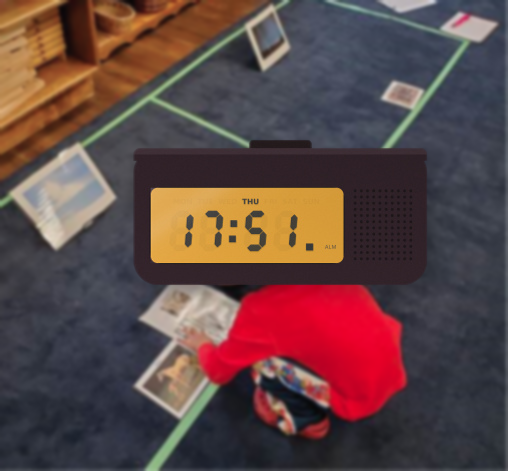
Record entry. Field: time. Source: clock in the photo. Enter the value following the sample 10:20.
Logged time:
17:51
